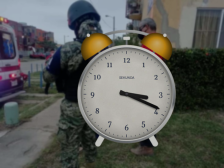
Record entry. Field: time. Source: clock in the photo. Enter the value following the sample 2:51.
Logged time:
3:19
